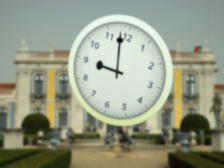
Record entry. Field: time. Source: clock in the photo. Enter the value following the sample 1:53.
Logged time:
8:58
